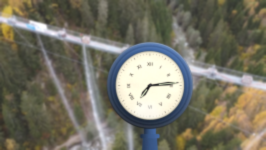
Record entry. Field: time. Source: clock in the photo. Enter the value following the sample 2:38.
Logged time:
7:14
